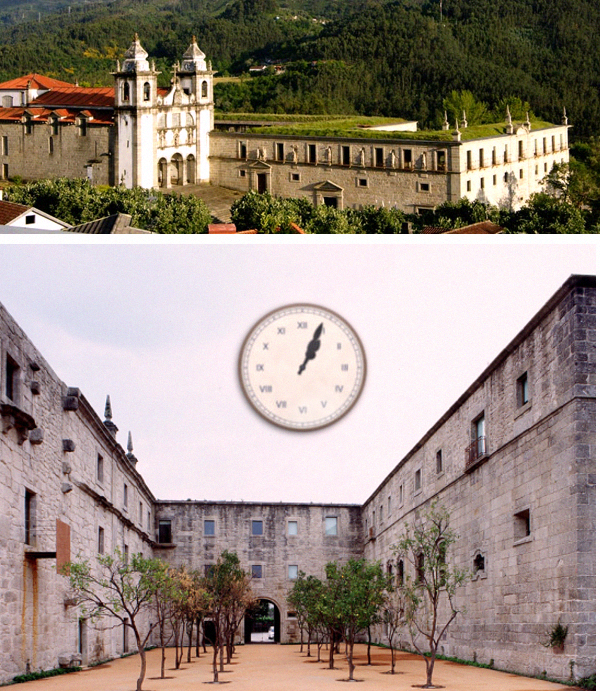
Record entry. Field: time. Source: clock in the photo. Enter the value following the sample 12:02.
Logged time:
1:04
